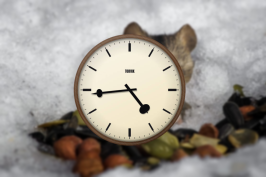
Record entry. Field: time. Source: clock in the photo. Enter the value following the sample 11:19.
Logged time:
4:44
